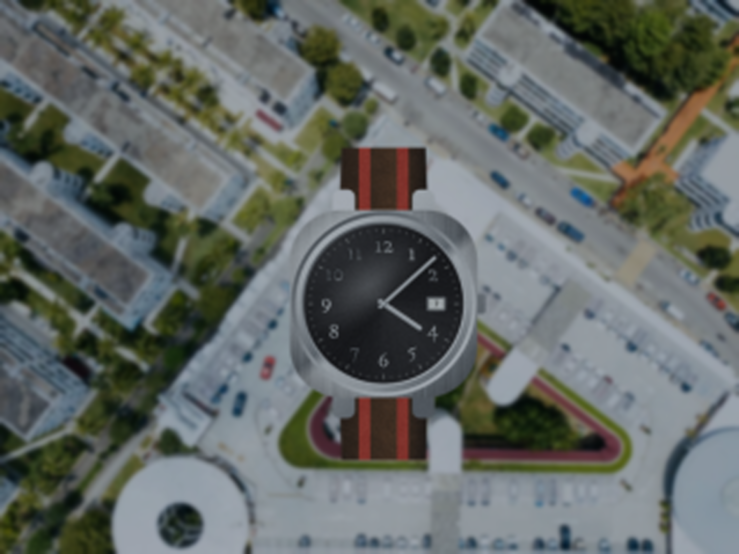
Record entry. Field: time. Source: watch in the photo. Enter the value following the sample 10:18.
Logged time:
4:08
